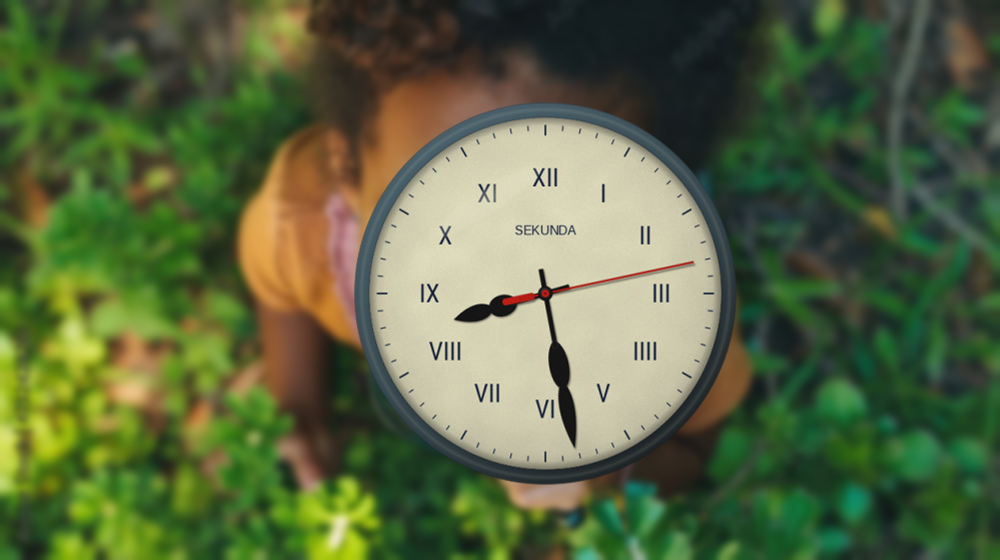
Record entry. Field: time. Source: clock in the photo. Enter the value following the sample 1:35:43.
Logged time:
8:28:13
